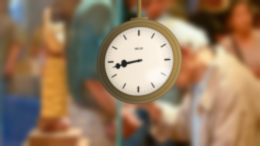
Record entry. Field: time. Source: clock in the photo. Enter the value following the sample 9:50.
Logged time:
8:43
